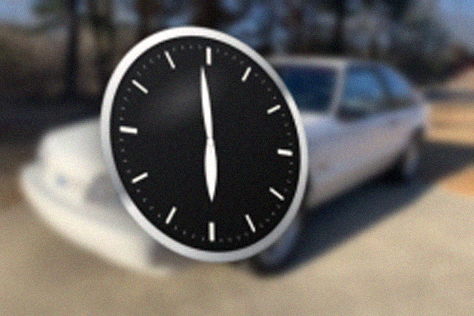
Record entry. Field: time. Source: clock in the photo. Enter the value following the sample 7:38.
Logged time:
5:59
